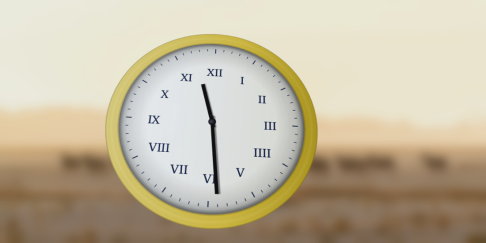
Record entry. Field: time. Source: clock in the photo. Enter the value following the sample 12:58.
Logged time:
11:29
